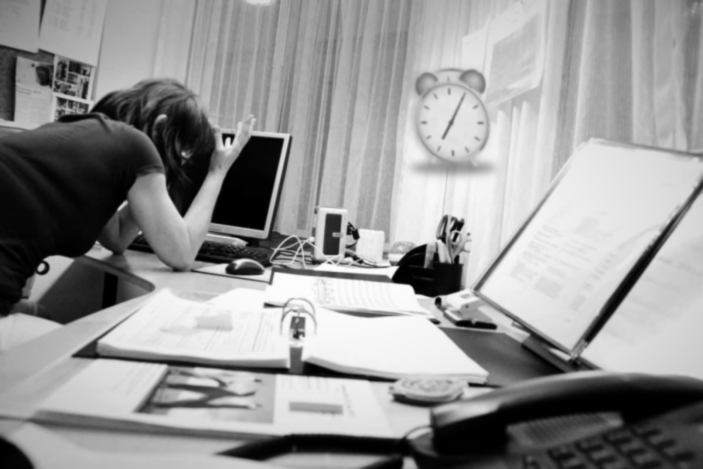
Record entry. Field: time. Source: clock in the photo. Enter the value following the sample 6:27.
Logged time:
7:05
